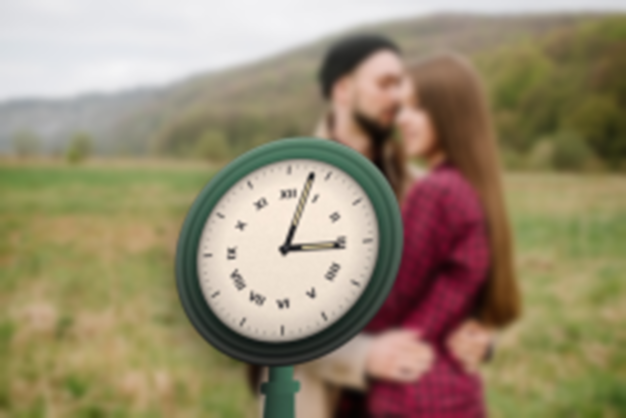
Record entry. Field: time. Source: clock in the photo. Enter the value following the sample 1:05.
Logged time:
3:03
